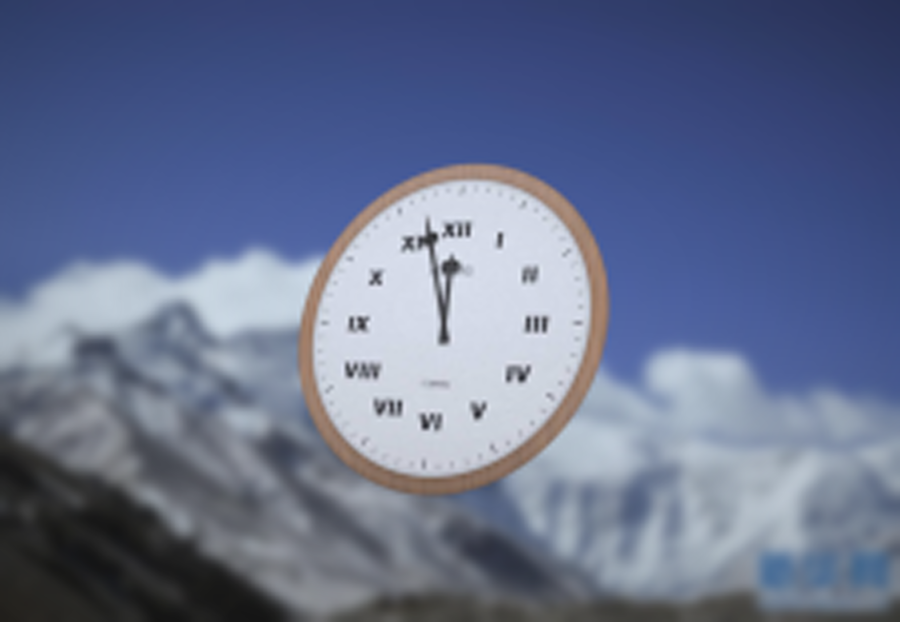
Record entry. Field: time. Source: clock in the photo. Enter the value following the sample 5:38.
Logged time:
11:57
